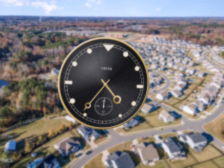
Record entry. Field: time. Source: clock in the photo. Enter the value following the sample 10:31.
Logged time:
4:36
